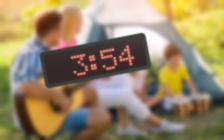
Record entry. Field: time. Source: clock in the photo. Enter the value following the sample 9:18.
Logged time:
3:54
